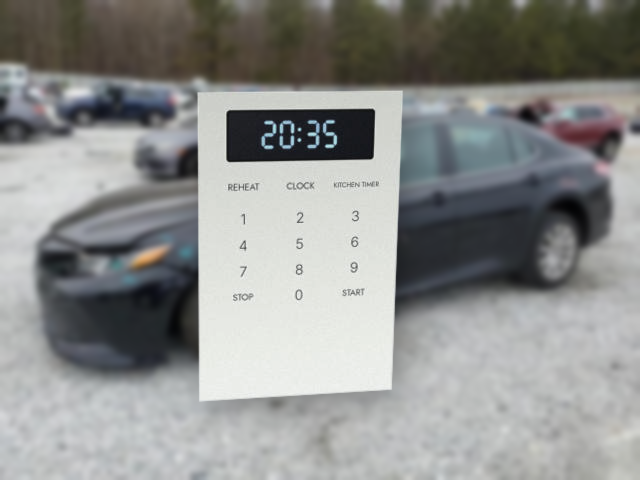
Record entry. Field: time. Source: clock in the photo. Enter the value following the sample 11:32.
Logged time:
20:35
